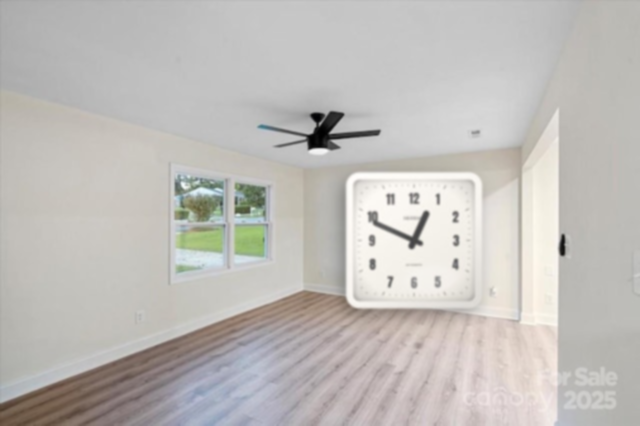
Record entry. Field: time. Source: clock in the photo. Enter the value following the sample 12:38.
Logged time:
12:49
